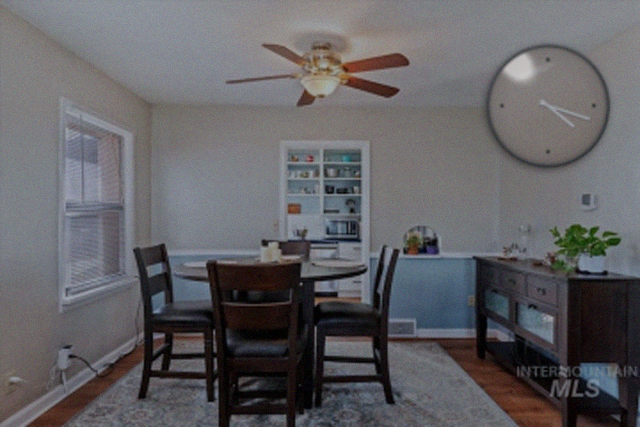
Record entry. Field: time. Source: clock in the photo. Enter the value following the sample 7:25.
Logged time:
4:18
